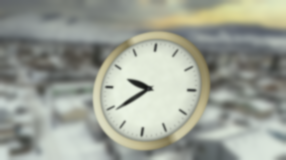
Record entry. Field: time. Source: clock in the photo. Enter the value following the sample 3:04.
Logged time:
9:39
